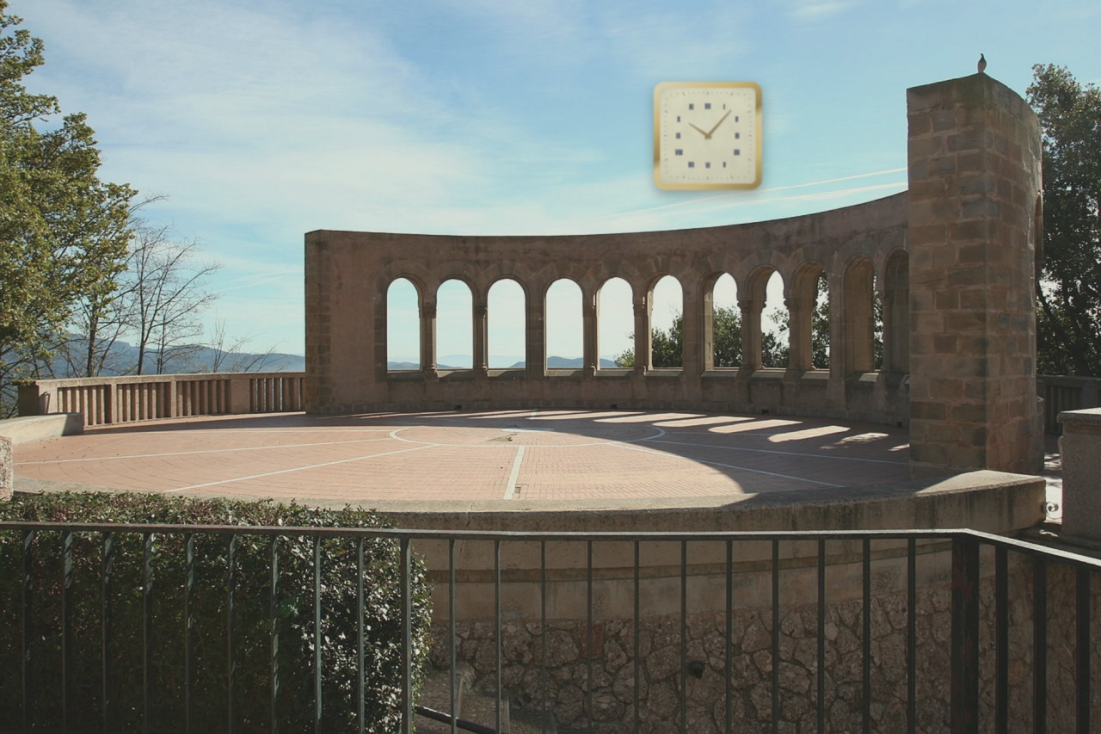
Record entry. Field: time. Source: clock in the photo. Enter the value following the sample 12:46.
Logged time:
10:07
